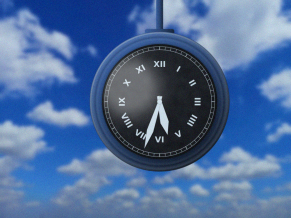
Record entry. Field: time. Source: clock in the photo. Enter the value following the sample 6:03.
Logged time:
5:33
